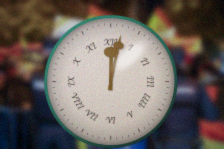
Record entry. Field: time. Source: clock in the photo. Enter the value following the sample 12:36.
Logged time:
12:02
